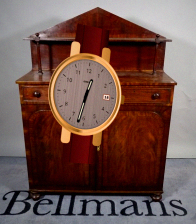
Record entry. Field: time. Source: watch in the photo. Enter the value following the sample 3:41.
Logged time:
12:32
